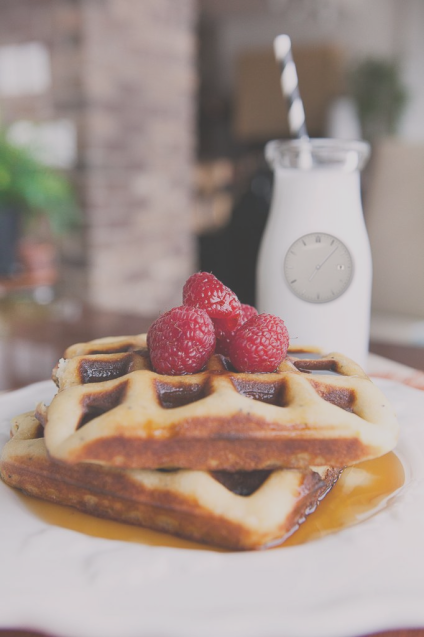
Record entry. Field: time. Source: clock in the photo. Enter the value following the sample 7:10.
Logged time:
7:07
